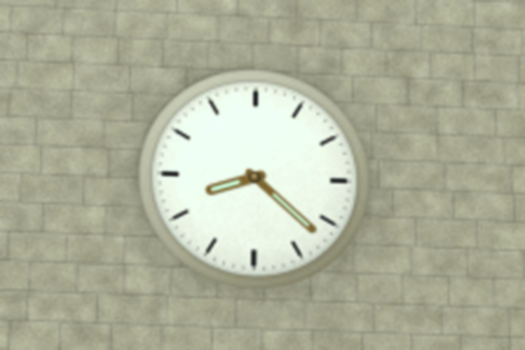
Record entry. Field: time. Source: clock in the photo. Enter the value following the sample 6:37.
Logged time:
8:22
